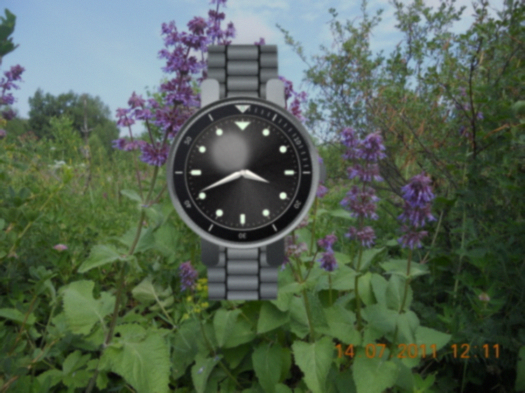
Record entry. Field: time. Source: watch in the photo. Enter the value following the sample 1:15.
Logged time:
3:41
